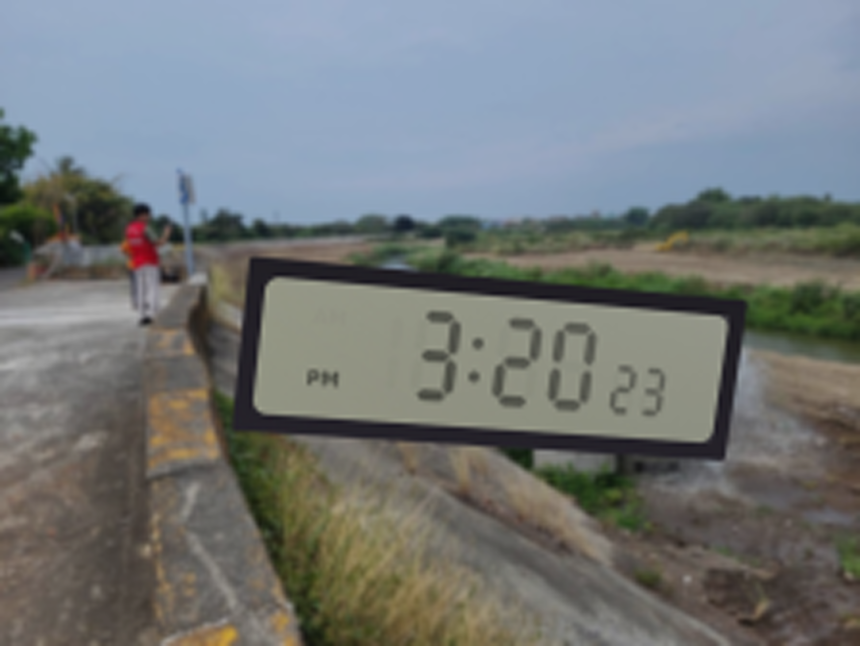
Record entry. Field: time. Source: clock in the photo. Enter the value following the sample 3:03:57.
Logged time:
3:20:23
